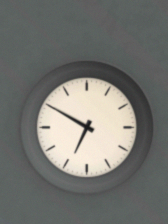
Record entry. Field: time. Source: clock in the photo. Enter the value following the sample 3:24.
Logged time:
6:50
